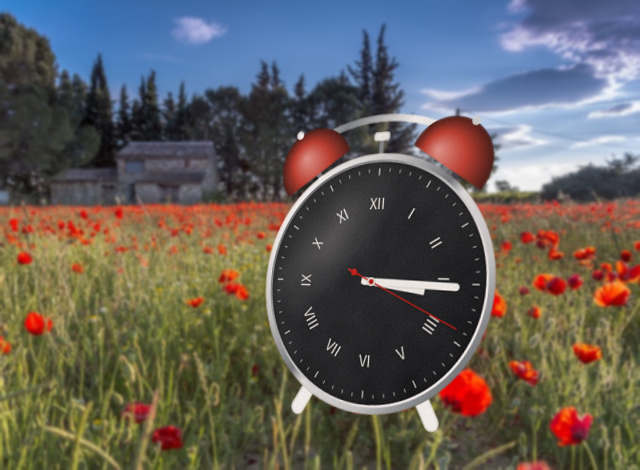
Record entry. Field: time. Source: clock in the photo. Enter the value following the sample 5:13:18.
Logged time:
3:15:19
